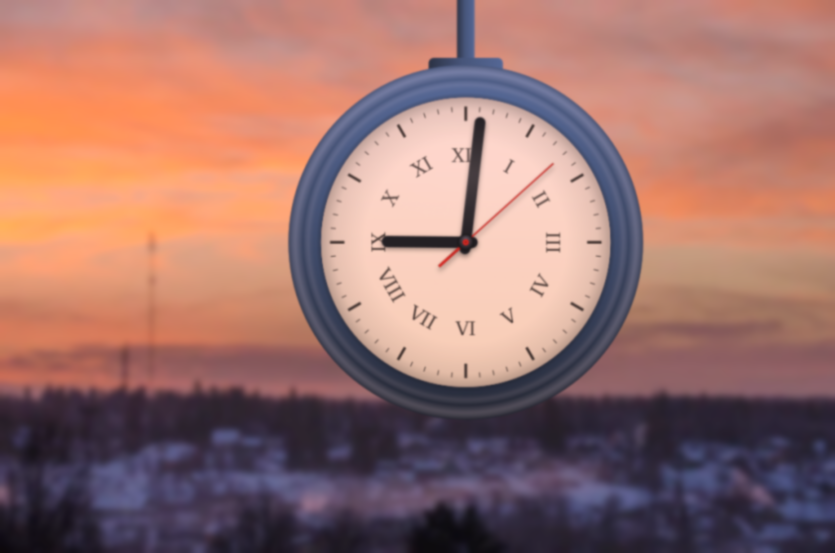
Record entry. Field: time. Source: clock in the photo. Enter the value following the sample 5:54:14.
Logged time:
9:01:08
